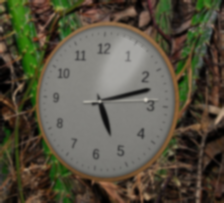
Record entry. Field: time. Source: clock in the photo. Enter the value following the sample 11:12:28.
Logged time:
5:12:14
